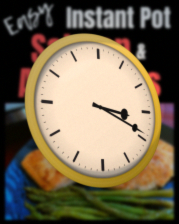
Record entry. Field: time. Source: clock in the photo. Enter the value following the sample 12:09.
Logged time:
3:19
